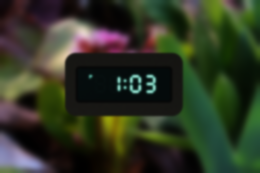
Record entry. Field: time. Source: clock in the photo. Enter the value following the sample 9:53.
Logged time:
1:03
